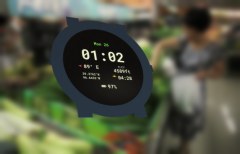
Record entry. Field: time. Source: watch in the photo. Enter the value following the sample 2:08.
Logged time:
1:02
